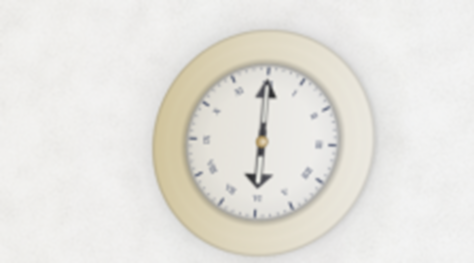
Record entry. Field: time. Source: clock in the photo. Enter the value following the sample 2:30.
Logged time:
6:00
